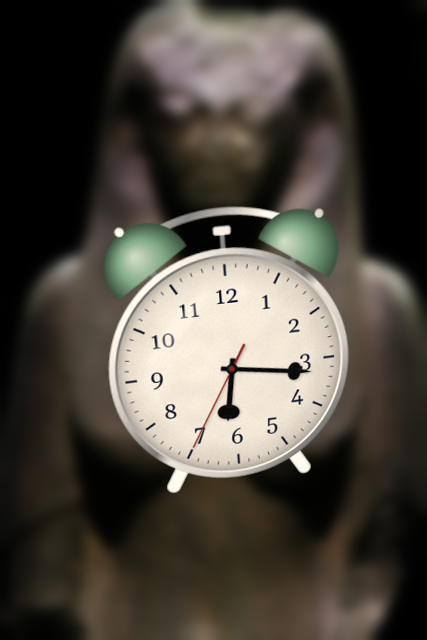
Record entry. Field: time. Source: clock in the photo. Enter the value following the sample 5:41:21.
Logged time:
6:16:35
